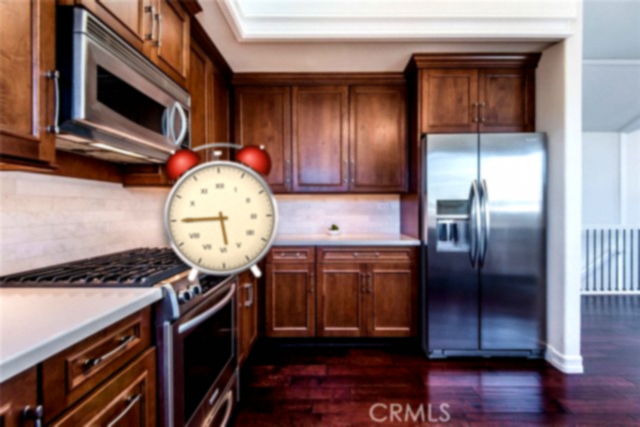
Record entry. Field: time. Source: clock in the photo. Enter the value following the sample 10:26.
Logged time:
5:45
